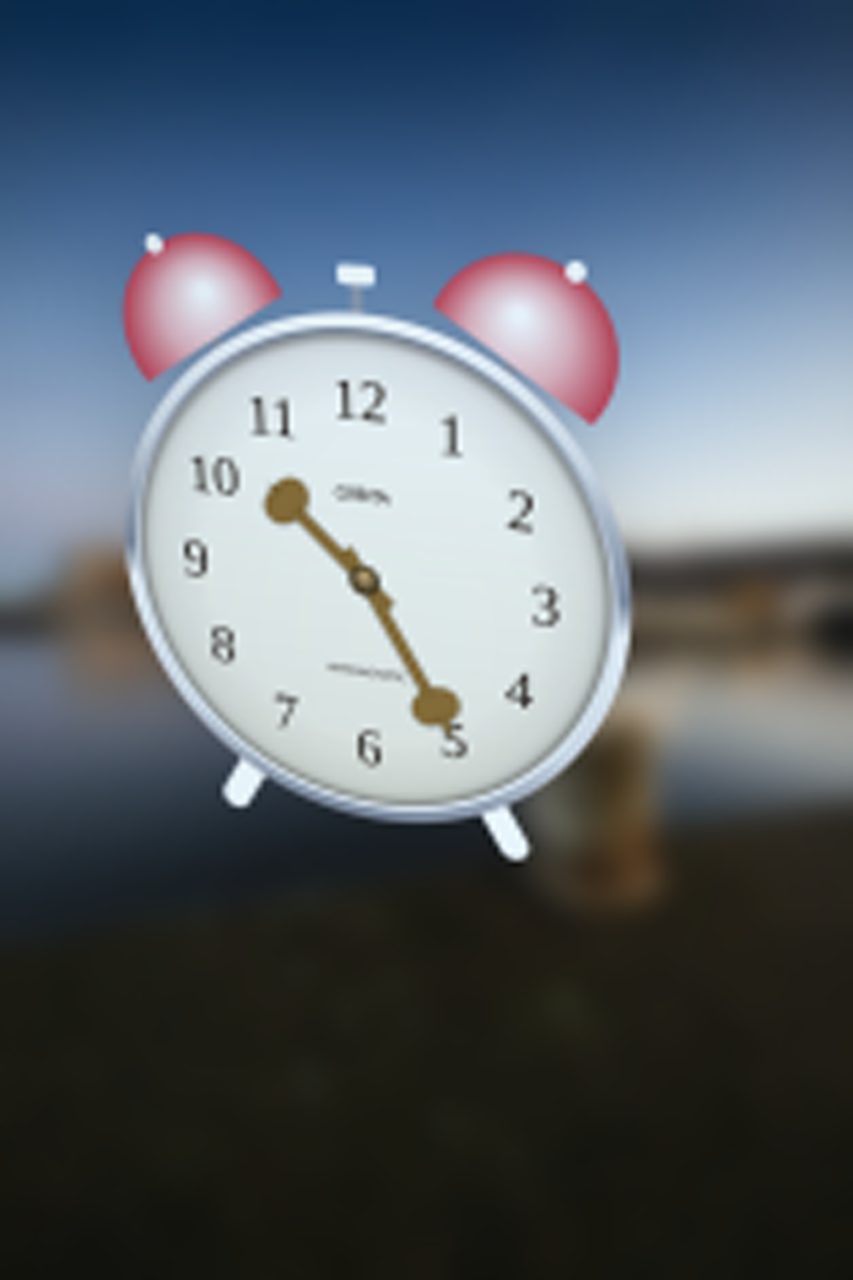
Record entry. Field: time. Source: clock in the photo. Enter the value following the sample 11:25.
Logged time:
10:25
